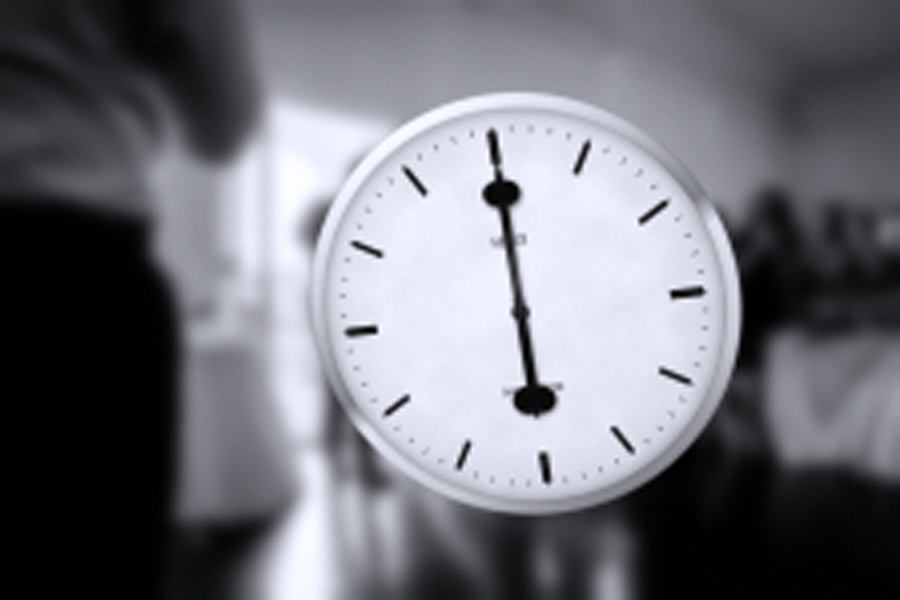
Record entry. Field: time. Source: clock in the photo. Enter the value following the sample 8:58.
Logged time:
6:00
